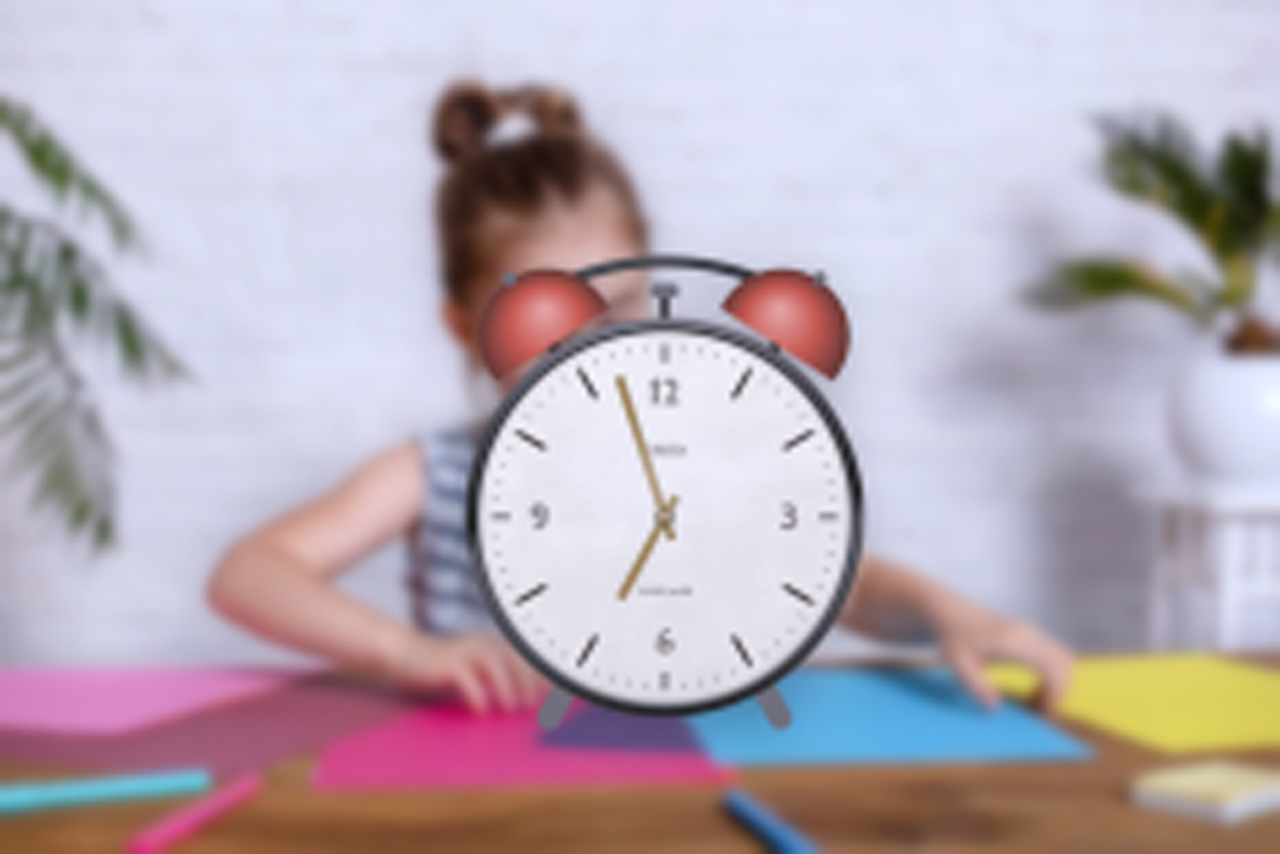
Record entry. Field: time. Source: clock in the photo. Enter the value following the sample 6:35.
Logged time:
6:57
